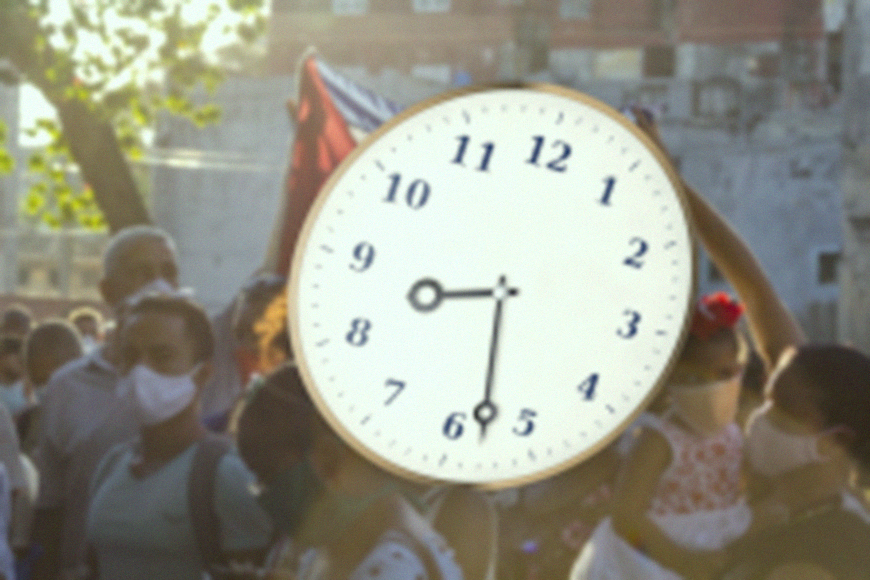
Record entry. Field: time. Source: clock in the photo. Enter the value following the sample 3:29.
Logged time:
8:28
